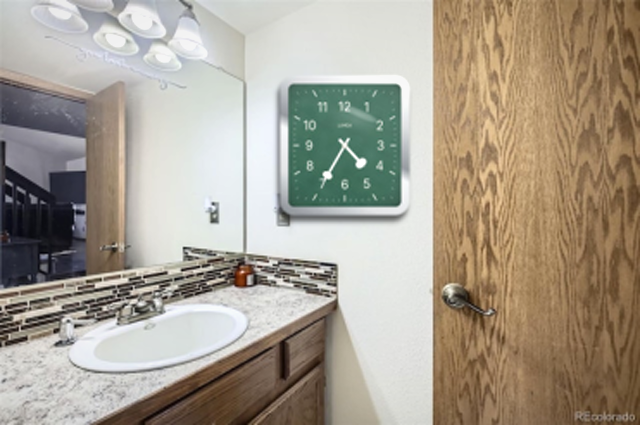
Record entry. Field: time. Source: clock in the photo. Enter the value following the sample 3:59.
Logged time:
4:35
